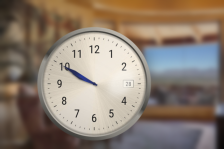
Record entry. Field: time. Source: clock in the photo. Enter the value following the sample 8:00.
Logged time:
9:50
